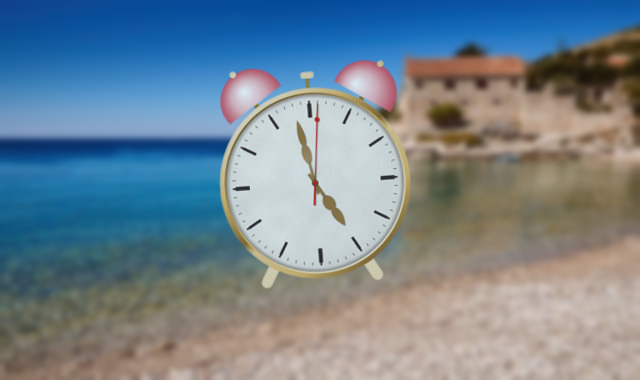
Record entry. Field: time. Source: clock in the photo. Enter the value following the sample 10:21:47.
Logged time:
4:58:01
